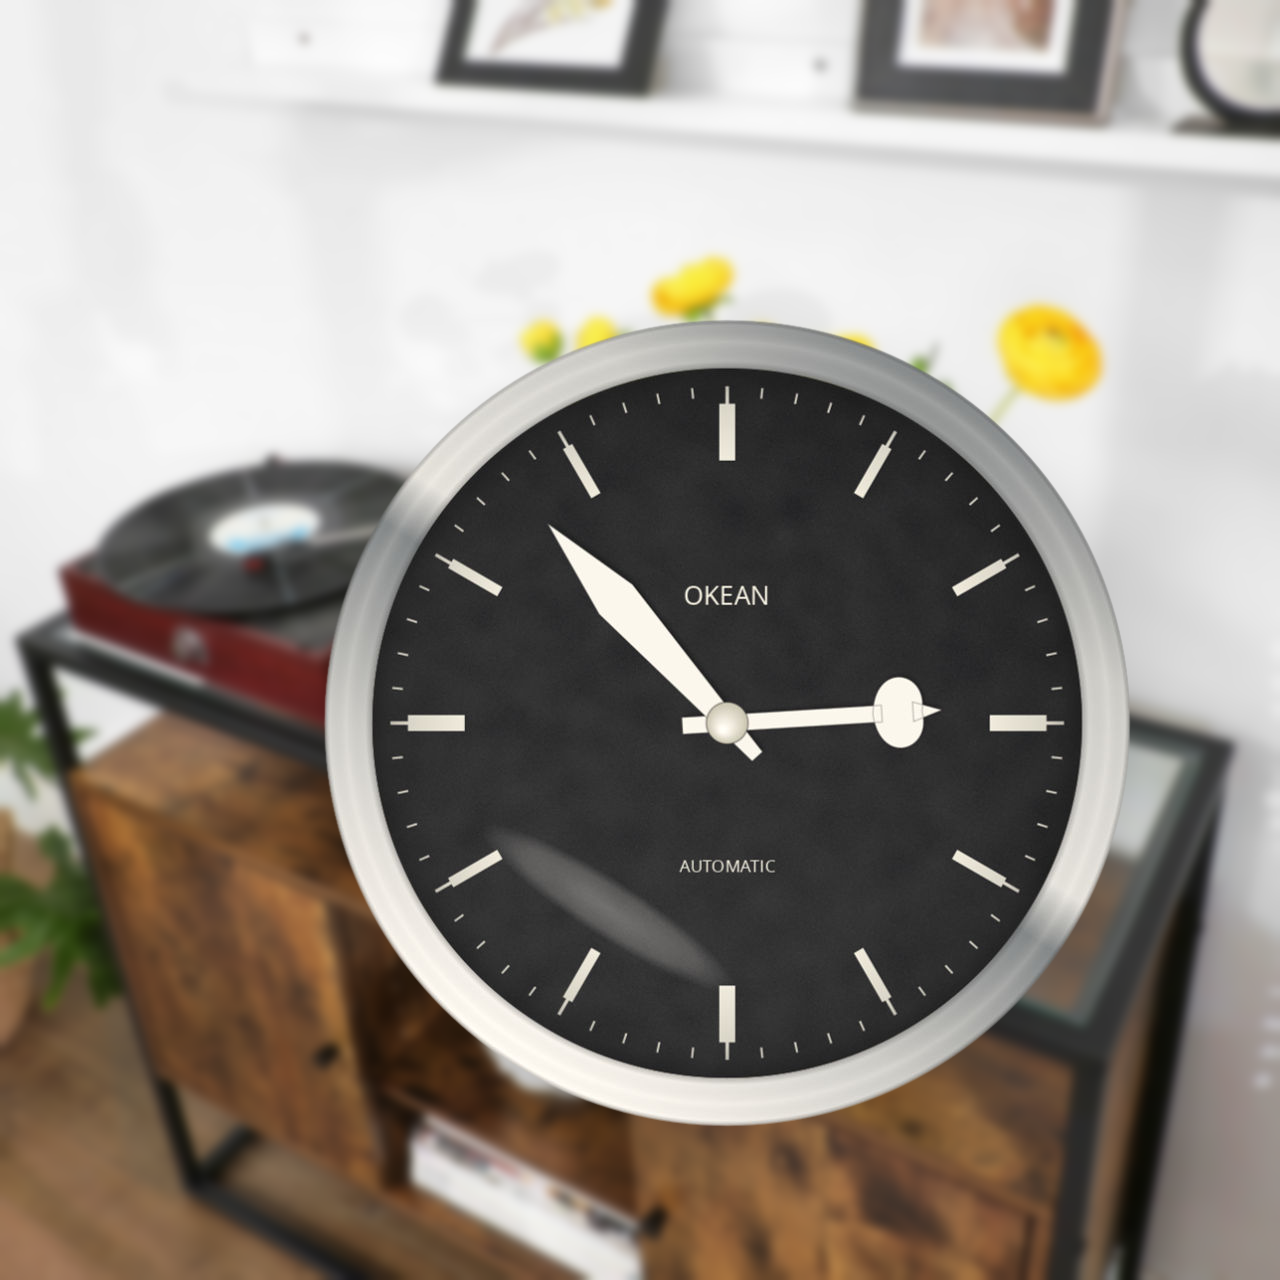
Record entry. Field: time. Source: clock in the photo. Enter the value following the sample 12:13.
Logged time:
2:53
